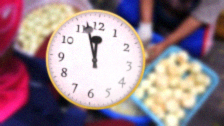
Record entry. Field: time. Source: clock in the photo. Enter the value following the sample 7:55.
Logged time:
11:57
